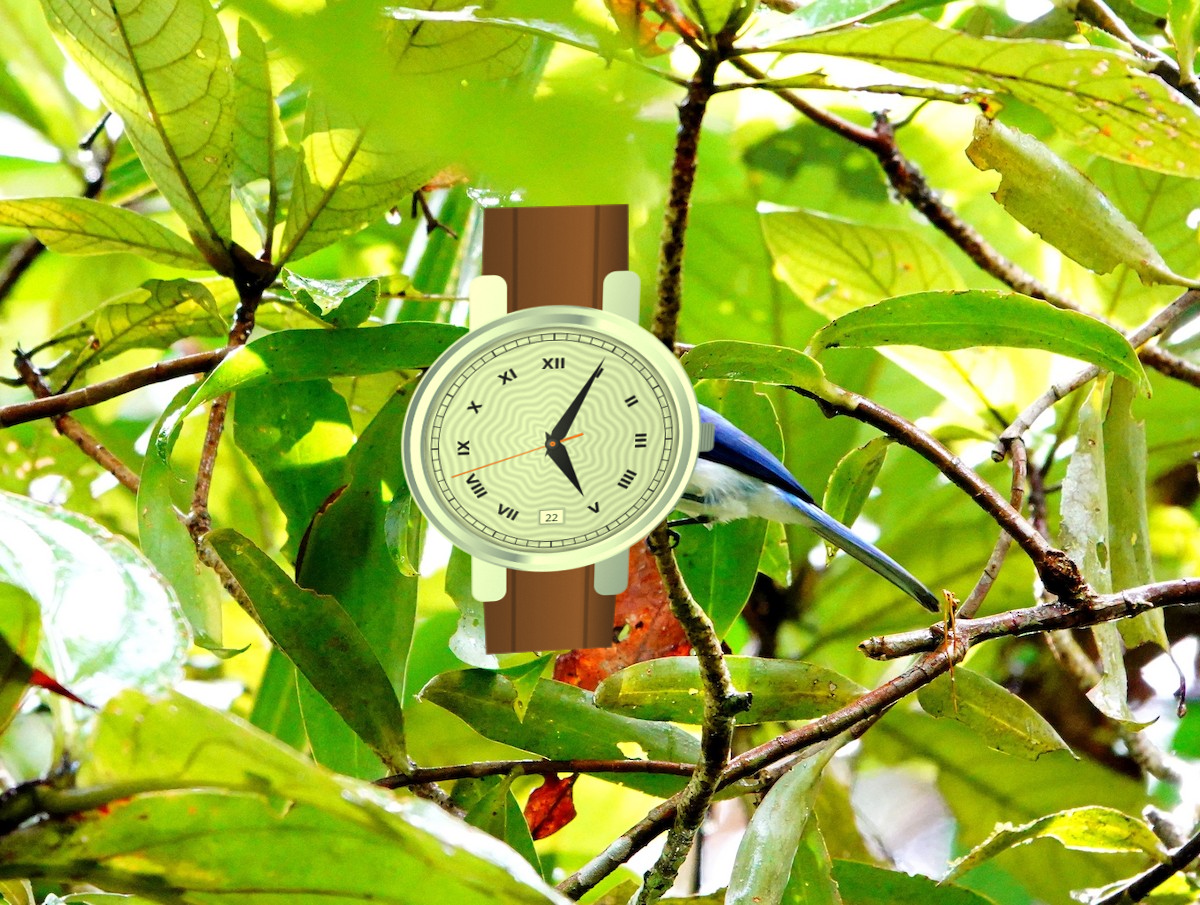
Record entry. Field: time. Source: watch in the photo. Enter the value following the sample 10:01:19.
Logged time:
5:04:42
